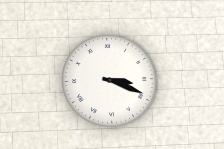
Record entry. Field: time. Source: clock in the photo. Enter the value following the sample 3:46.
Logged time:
3:19
